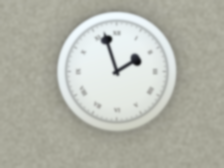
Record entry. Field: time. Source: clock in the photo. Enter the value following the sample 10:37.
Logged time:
1:57
